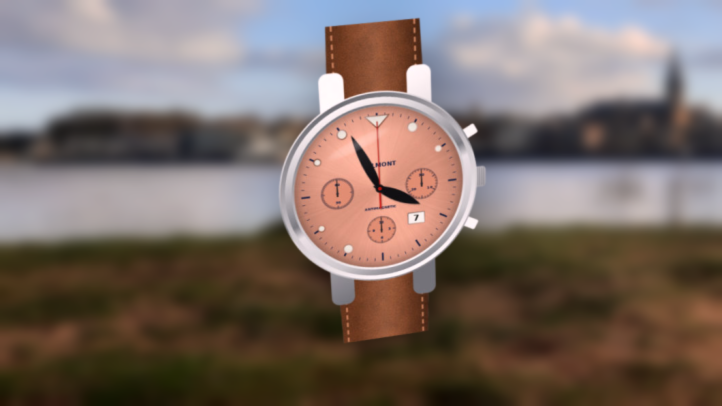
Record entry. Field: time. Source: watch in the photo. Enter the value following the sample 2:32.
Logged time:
3:56
